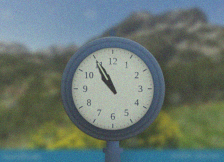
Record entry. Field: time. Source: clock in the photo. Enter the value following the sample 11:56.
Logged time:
10:55
